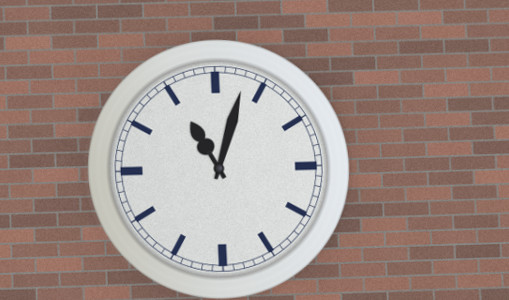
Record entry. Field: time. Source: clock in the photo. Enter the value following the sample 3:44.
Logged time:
11:03
